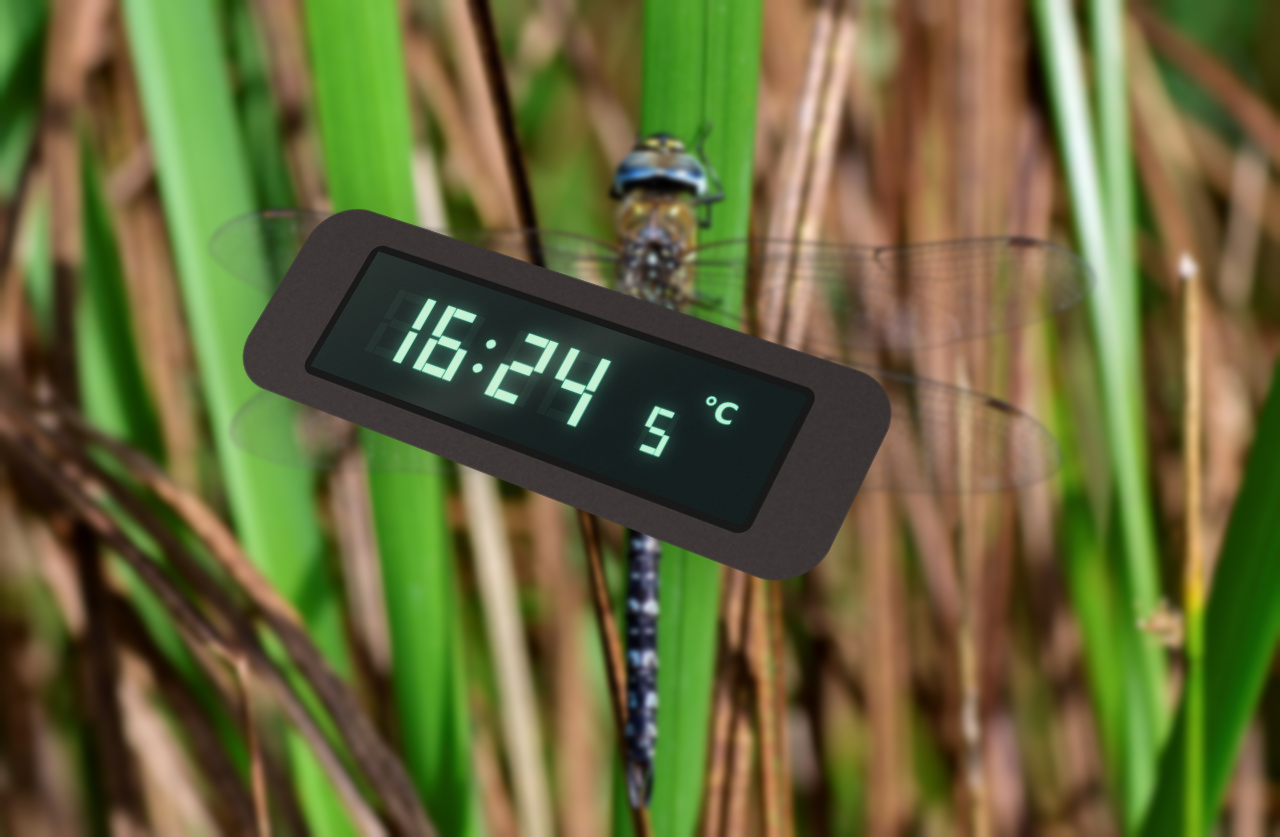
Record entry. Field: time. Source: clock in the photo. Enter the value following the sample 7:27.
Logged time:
16:24
